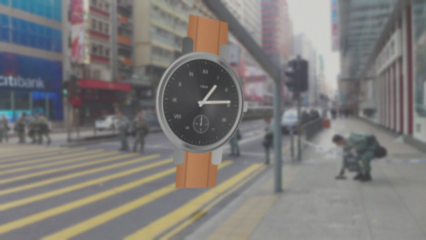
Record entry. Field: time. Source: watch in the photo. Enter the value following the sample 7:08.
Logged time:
1:14
